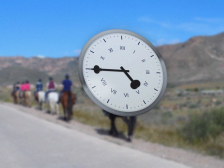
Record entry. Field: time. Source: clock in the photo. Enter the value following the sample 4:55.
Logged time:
4:45
